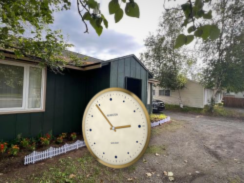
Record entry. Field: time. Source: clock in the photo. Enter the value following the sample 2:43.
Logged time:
2:54
